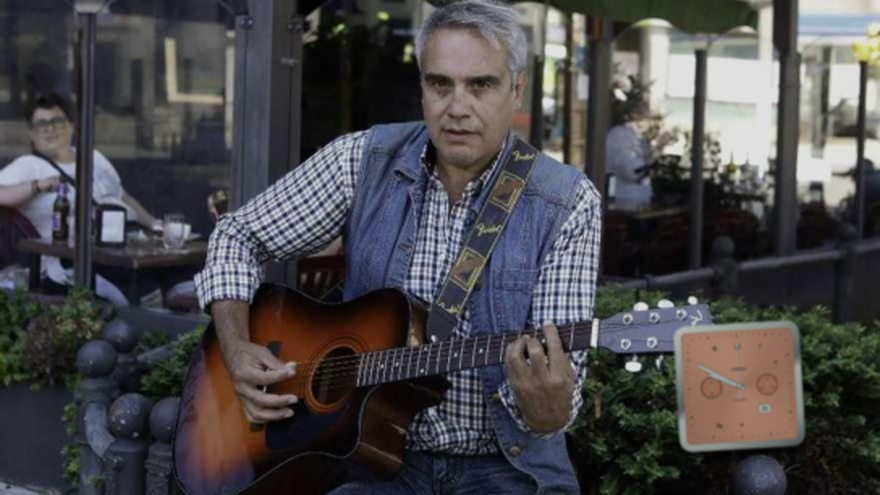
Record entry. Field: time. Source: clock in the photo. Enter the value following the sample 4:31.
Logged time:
9:50
